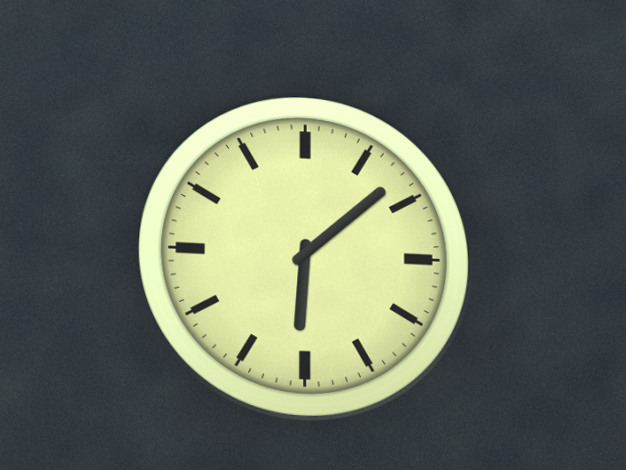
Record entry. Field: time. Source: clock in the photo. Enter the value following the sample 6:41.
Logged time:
6:08
